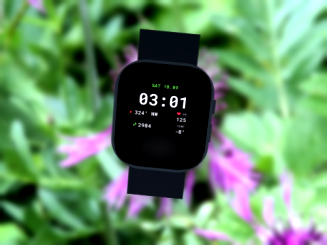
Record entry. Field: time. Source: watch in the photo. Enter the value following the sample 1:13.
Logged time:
3:01
